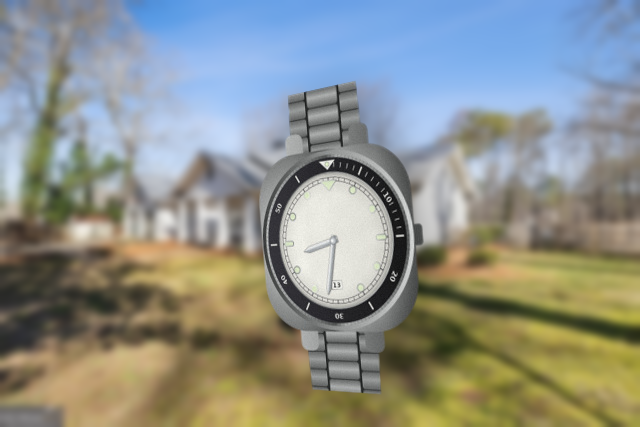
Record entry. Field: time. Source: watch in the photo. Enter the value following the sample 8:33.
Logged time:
8:32
